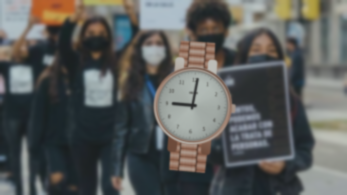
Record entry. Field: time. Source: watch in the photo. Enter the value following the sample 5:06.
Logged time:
9:01
